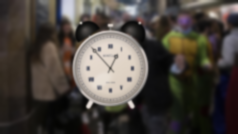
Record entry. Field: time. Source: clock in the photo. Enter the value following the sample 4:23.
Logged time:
12:53
